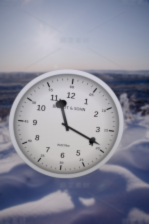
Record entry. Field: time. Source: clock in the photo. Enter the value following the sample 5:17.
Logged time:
11:19
